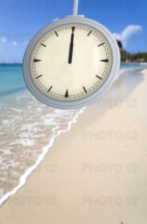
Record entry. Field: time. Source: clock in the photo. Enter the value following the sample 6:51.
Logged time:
12:00
